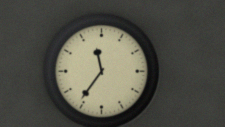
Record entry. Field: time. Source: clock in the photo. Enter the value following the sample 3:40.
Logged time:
11:36
